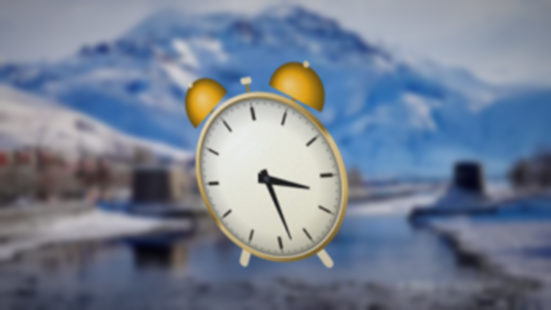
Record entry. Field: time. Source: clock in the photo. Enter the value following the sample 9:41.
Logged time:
3:28
